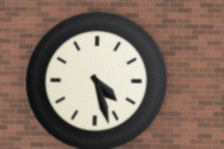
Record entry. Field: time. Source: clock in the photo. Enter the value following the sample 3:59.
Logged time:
4:27
